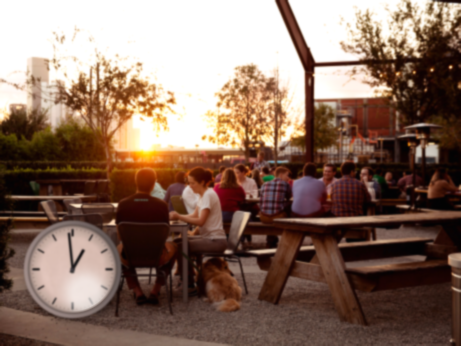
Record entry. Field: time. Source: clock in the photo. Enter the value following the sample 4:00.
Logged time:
12:59
